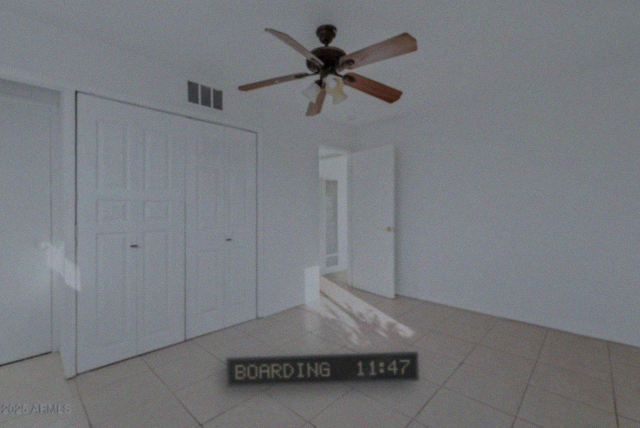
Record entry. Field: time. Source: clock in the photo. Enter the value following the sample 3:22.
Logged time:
11:47
